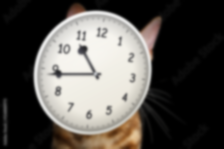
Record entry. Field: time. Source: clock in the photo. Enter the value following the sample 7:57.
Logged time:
10:44
